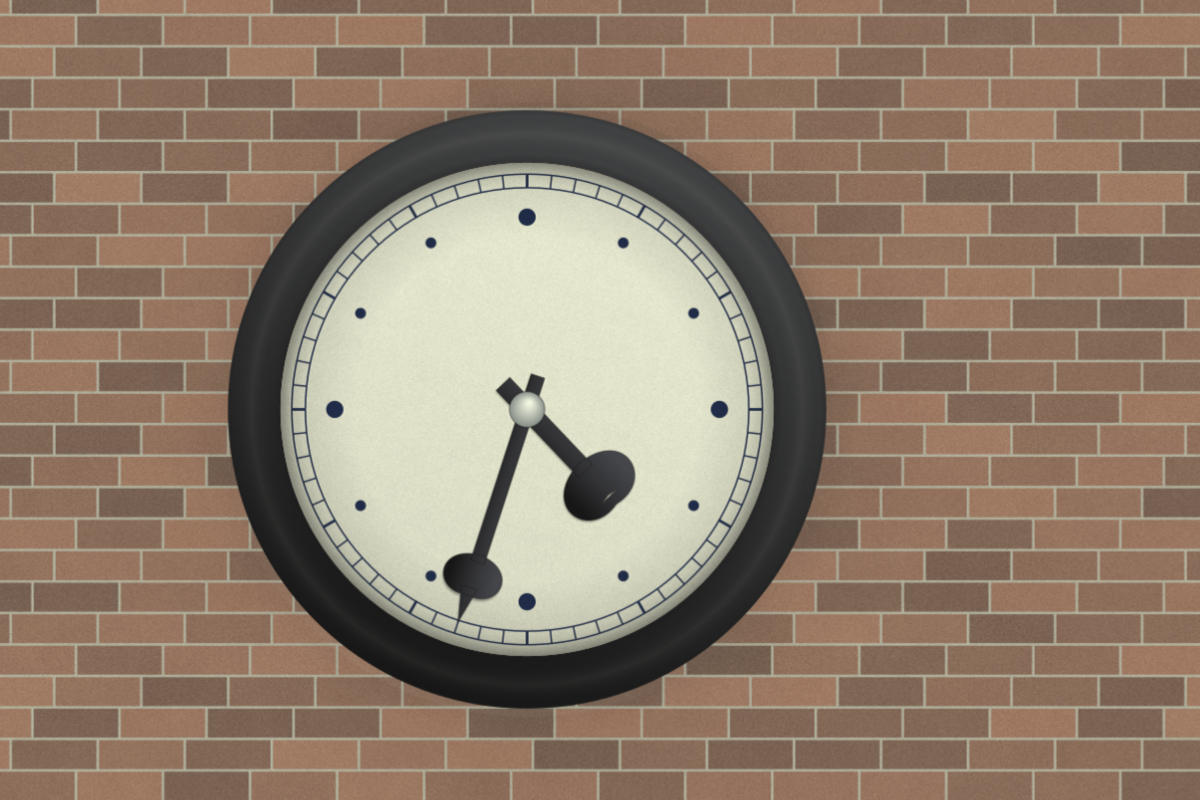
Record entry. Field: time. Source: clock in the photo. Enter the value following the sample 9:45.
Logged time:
4:33
